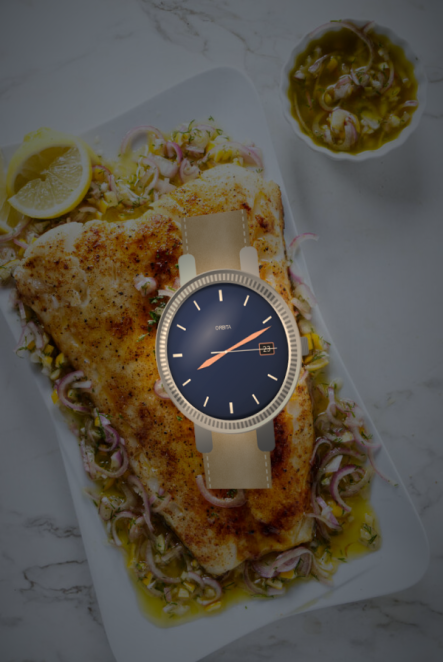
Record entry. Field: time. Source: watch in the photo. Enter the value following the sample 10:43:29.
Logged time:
8:11:15
